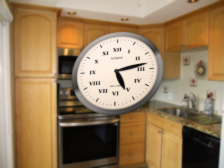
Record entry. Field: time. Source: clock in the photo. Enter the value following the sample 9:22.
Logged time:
5:13
